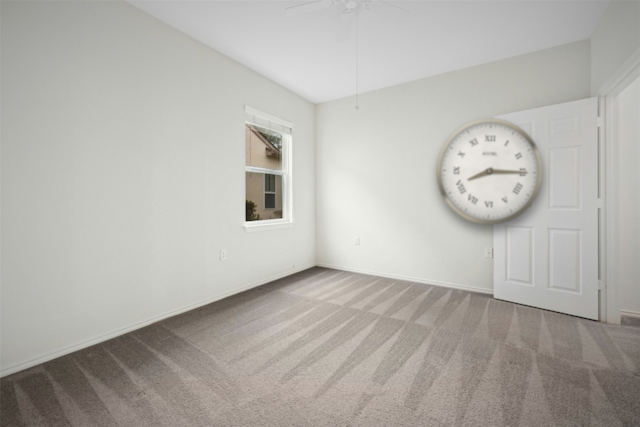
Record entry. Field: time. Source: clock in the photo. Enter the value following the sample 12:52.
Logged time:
8:15
